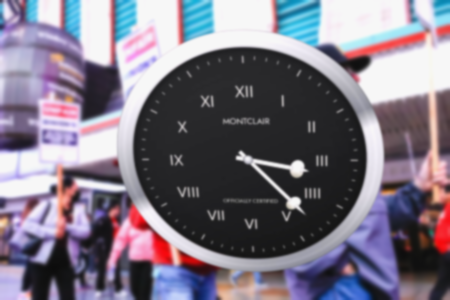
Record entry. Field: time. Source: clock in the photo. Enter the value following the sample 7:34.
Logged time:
3:23
